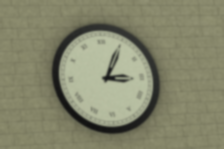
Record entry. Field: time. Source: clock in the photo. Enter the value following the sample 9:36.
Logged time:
3:05
